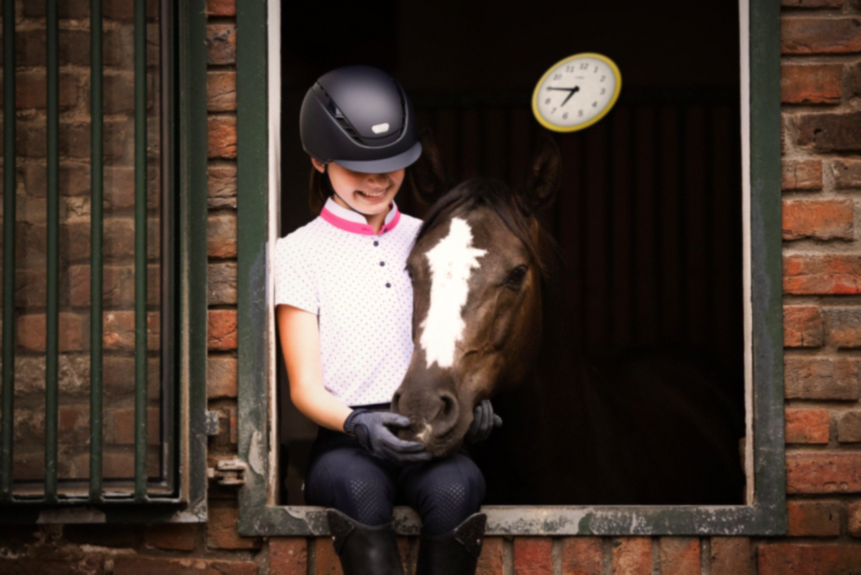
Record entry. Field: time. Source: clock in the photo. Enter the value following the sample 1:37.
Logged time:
6:45
